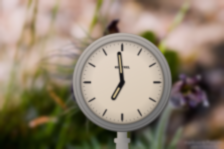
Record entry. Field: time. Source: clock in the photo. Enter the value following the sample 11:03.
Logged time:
6:59
